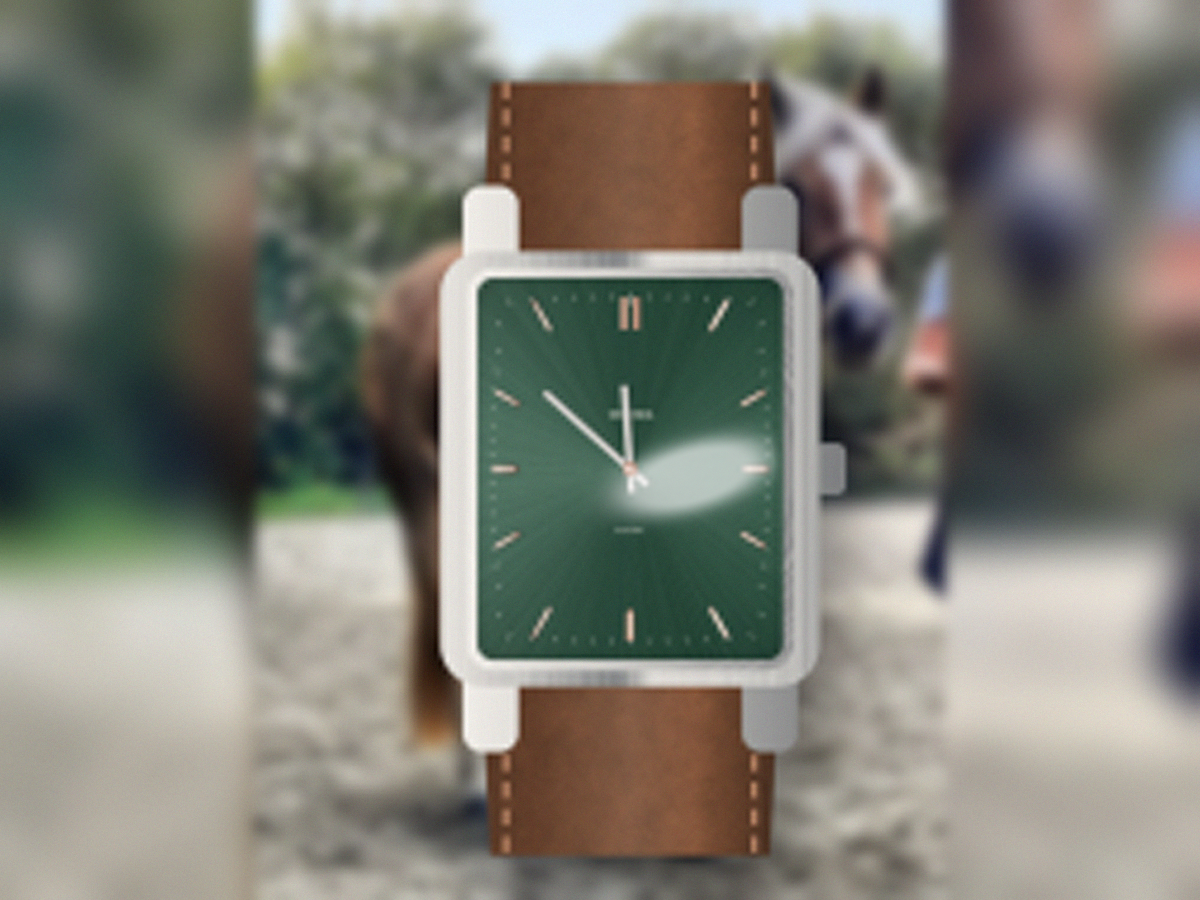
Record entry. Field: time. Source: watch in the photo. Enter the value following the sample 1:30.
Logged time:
11:52
